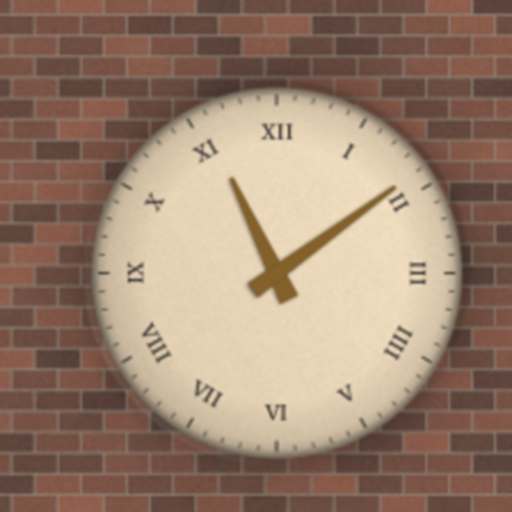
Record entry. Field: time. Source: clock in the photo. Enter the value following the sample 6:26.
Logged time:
11:09
